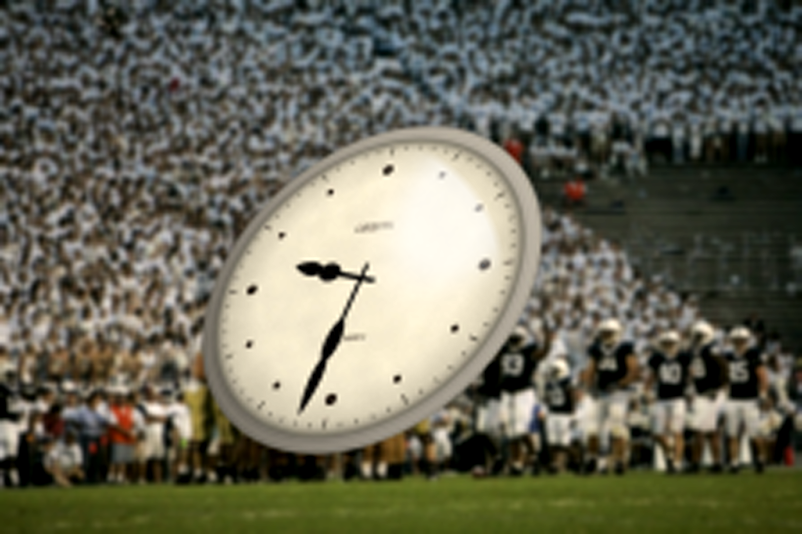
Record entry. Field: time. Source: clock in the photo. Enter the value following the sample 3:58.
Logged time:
9:32
